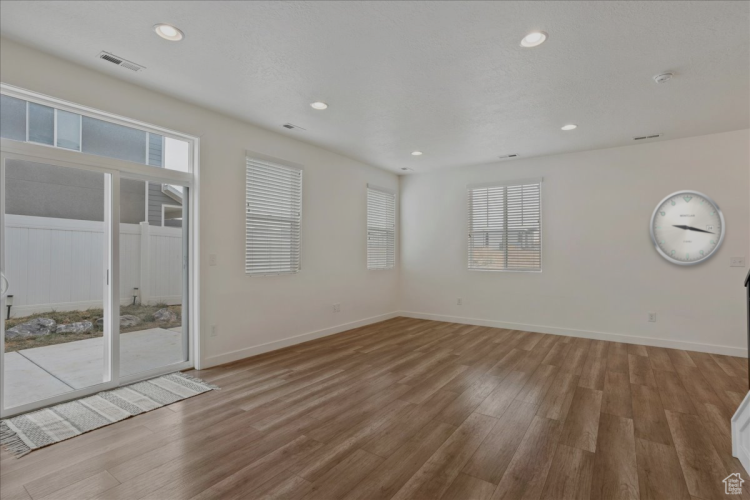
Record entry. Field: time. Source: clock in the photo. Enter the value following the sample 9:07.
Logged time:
9:17
